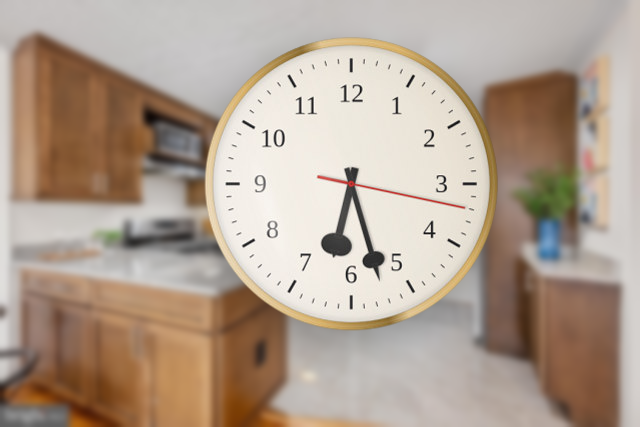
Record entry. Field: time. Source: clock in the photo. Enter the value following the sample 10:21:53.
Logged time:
6:27:17
